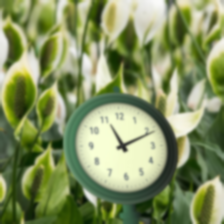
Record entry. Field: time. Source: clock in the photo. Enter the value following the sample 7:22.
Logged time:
11:11
